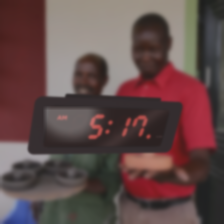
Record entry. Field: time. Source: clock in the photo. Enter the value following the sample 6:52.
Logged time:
5:17
